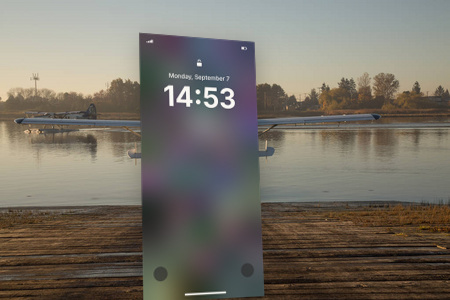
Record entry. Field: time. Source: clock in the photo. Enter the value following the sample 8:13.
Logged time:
14:53
